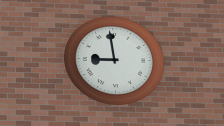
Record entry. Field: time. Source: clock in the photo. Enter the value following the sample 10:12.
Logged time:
8:59
